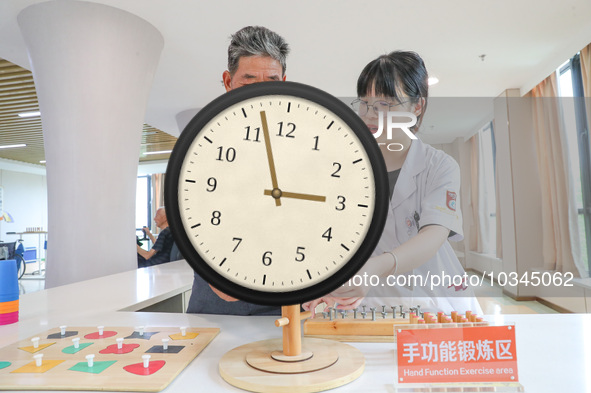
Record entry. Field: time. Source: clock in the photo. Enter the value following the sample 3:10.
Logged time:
2:57
